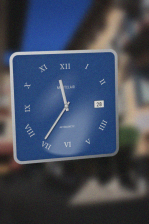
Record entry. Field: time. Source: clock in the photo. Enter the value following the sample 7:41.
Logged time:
11:36
